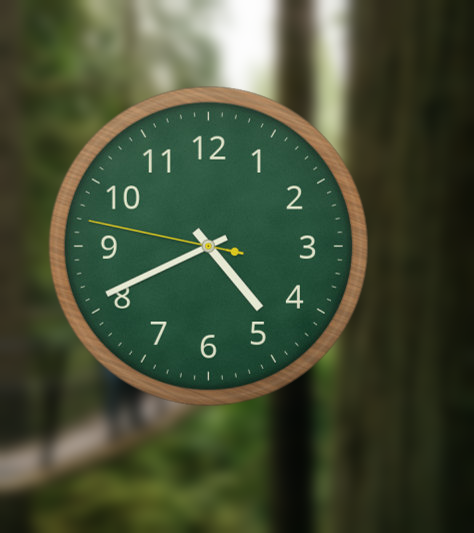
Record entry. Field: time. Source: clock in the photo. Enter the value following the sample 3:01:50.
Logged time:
4:40:47
